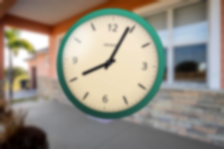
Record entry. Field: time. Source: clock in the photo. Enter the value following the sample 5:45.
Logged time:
8:04
